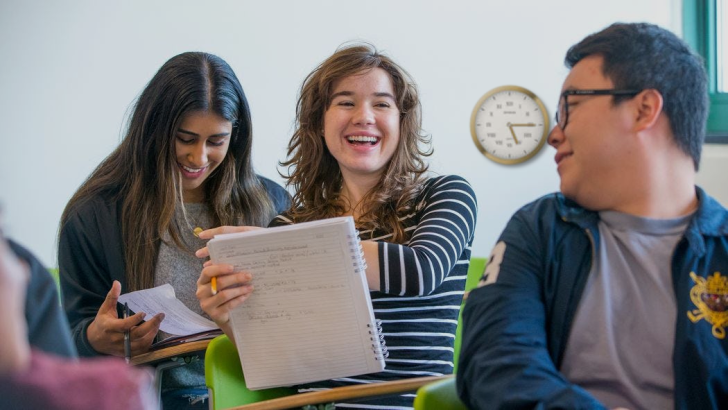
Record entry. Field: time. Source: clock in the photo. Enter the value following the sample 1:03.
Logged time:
5:15
